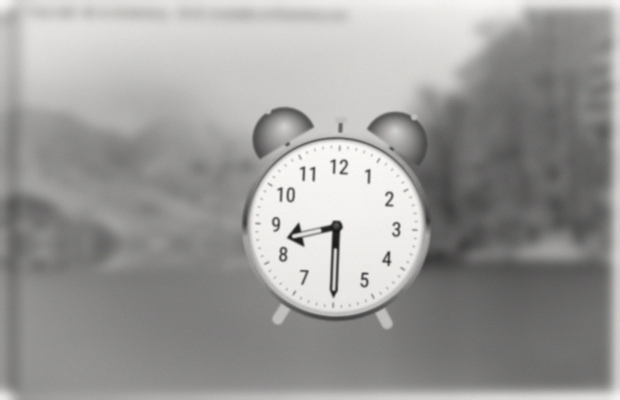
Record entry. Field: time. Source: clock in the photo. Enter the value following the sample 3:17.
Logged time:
8:30
